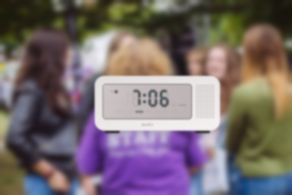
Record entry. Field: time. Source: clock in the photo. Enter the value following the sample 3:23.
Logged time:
7:06
